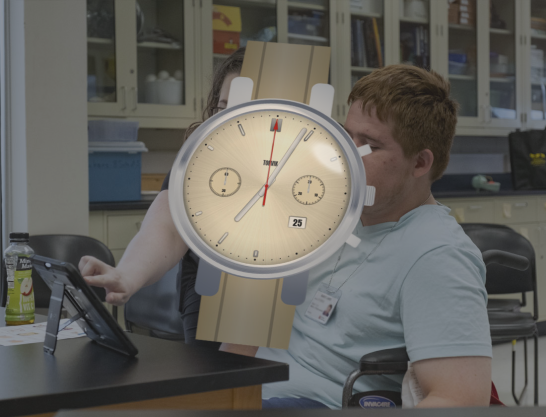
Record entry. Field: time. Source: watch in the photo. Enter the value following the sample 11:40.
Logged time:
7:04
